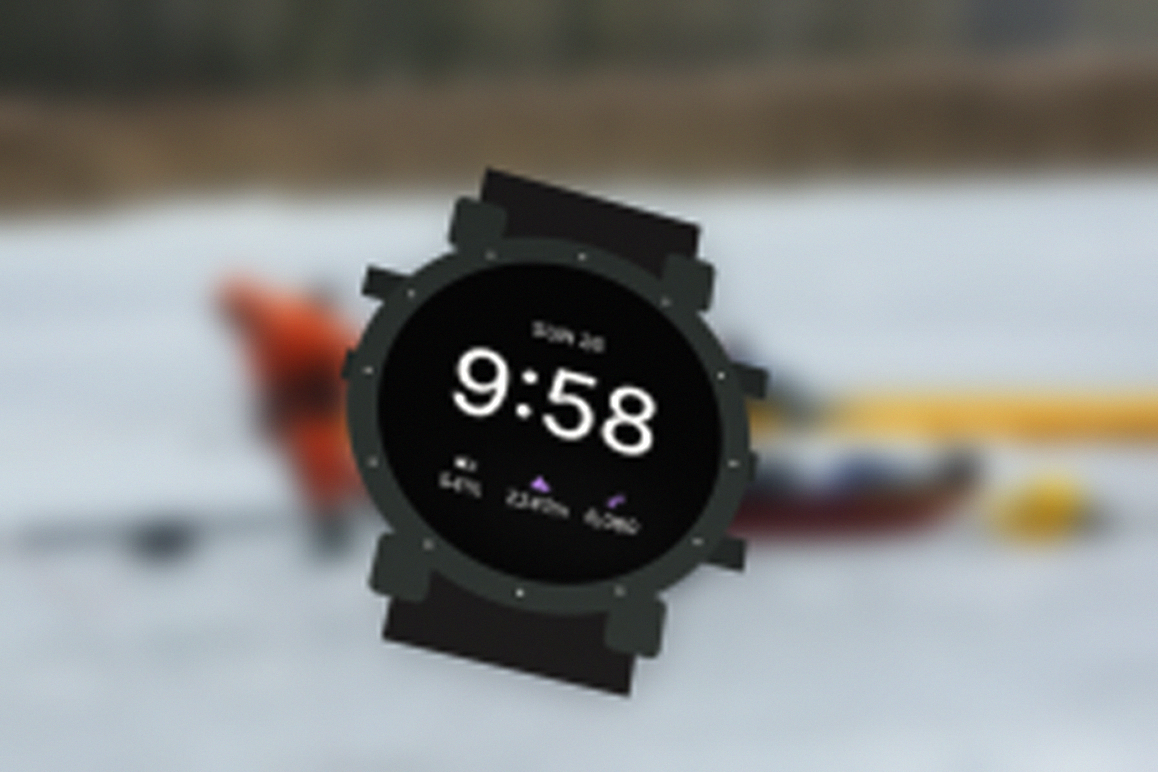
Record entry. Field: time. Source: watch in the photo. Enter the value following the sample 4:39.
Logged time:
9:58
